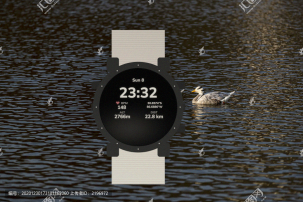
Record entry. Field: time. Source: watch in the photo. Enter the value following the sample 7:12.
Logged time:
23:32
